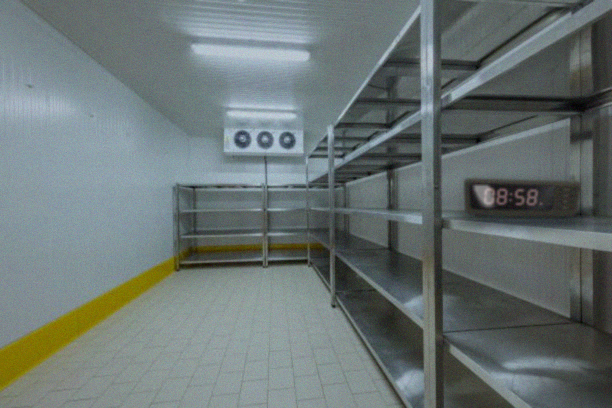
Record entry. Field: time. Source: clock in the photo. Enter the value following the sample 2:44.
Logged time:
8:58
